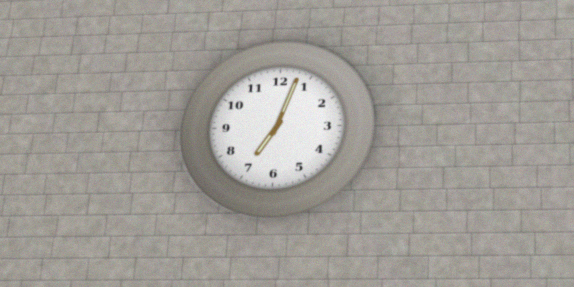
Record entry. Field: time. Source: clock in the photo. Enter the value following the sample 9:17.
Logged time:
7:03
